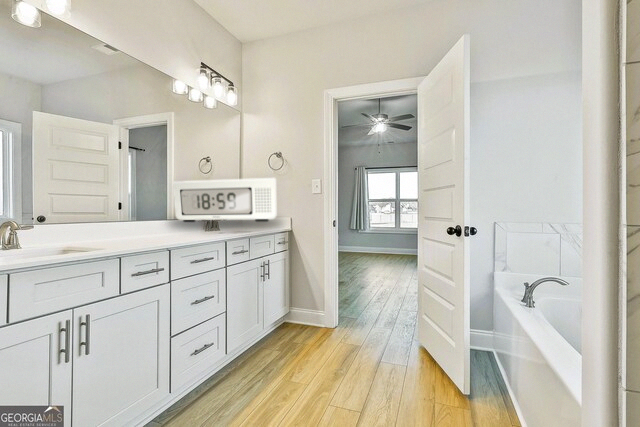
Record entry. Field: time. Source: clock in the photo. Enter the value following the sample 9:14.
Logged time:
18:59
